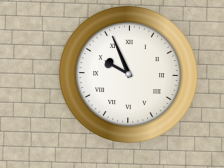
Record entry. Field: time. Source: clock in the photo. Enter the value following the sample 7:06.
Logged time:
9:56
